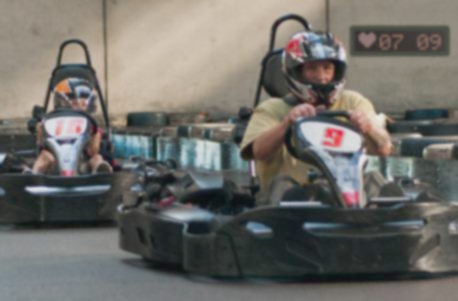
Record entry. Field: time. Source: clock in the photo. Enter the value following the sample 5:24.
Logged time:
7:09
